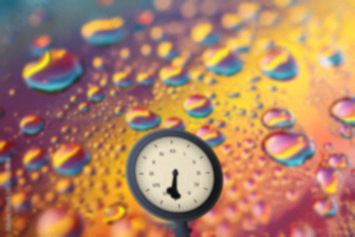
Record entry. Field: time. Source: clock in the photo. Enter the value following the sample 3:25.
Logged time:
6:31
